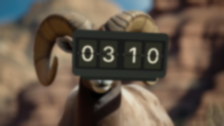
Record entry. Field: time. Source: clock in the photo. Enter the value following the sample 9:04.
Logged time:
3:10
